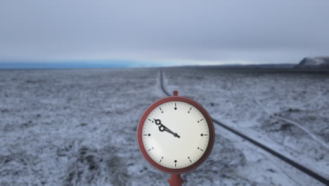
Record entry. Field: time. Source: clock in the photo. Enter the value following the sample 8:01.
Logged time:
9:51
